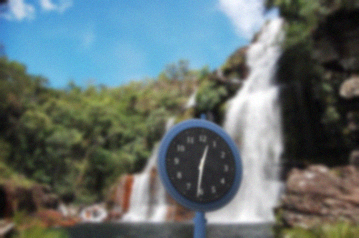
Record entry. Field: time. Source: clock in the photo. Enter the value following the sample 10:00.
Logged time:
12:31
